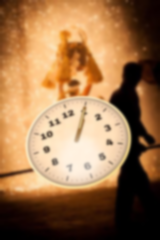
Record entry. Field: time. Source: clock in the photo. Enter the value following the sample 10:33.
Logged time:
1:05
